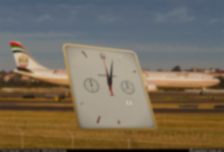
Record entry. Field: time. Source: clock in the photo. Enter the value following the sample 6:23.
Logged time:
12:03
